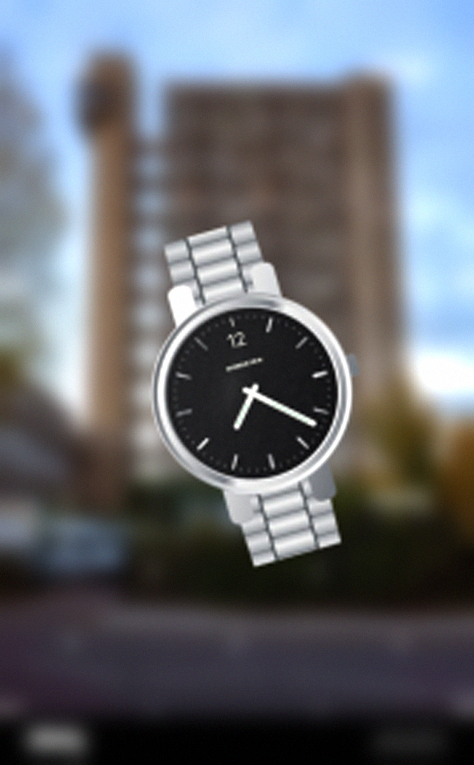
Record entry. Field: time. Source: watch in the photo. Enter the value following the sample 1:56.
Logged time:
7:22
